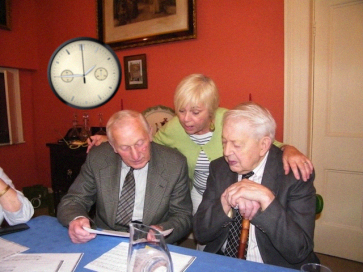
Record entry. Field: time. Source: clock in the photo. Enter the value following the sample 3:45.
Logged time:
1:45
